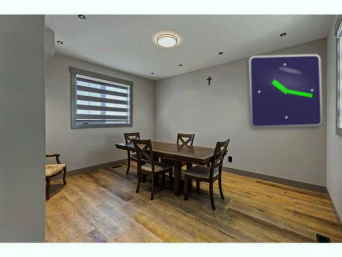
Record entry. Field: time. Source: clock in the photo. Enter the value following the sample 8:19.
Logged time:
10:17
